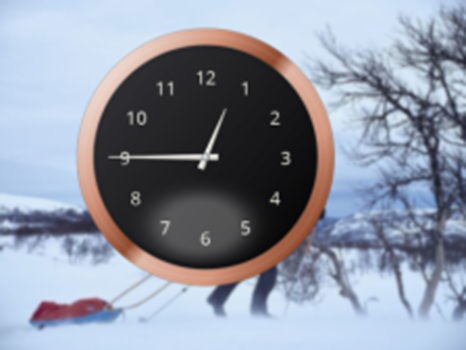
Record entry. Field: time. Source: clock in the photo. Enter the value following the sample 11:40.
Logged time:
12:45
